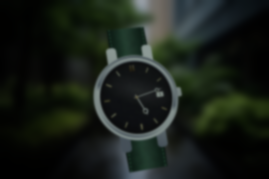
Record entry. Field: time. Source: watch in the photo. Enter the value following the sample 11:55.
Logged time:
5:13
